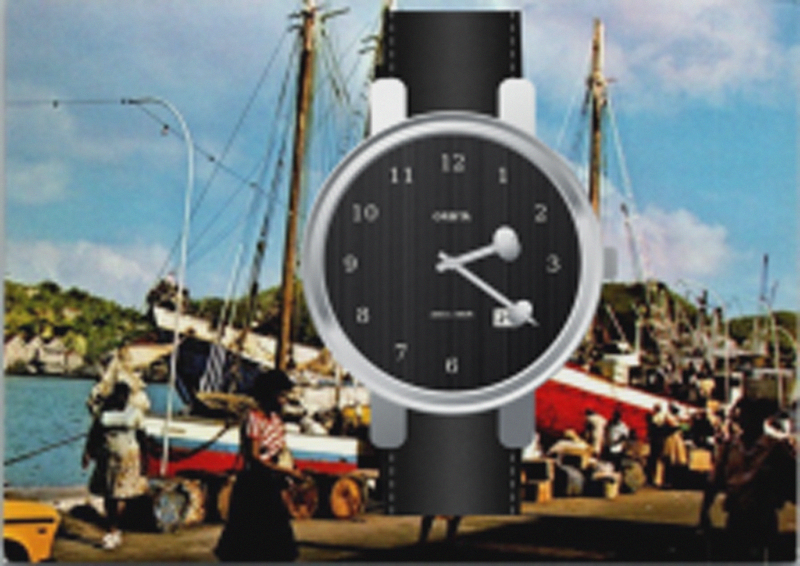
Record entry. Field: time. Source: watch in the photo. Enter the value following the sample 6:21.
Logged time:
2:21
